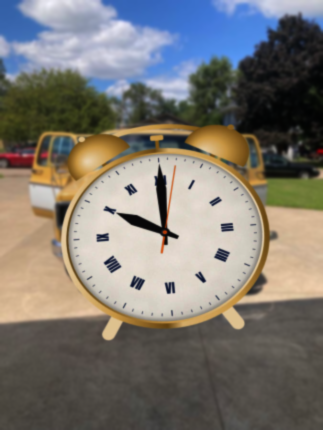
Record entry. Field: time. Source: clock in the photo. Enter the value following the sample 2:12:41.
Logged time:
10:00:02
